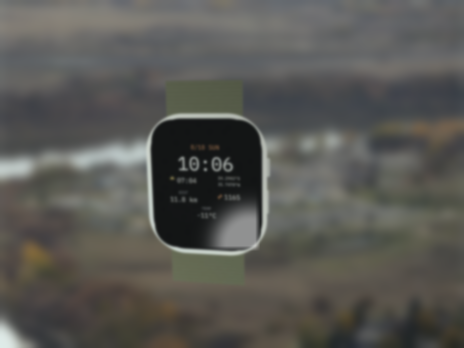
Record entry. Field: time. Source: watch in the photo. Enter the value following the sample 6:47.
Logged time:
10:06
